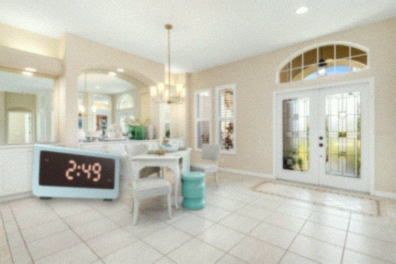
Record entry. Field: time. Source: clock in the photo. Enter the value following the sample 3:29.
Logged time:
2:49
